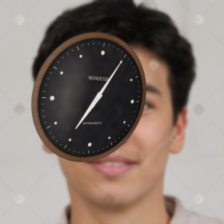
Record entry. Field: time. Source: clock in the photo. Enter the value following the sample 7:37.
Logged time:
7:05
